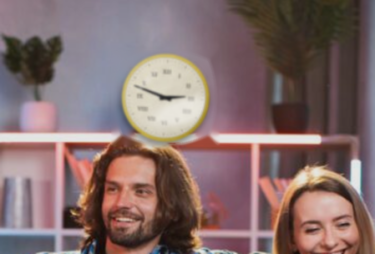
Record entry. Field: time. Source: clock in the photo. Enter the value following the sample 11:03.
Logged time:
2:48
